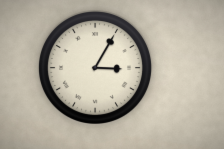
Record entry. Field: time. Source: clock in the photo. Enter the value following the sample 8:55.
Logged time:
3:05
